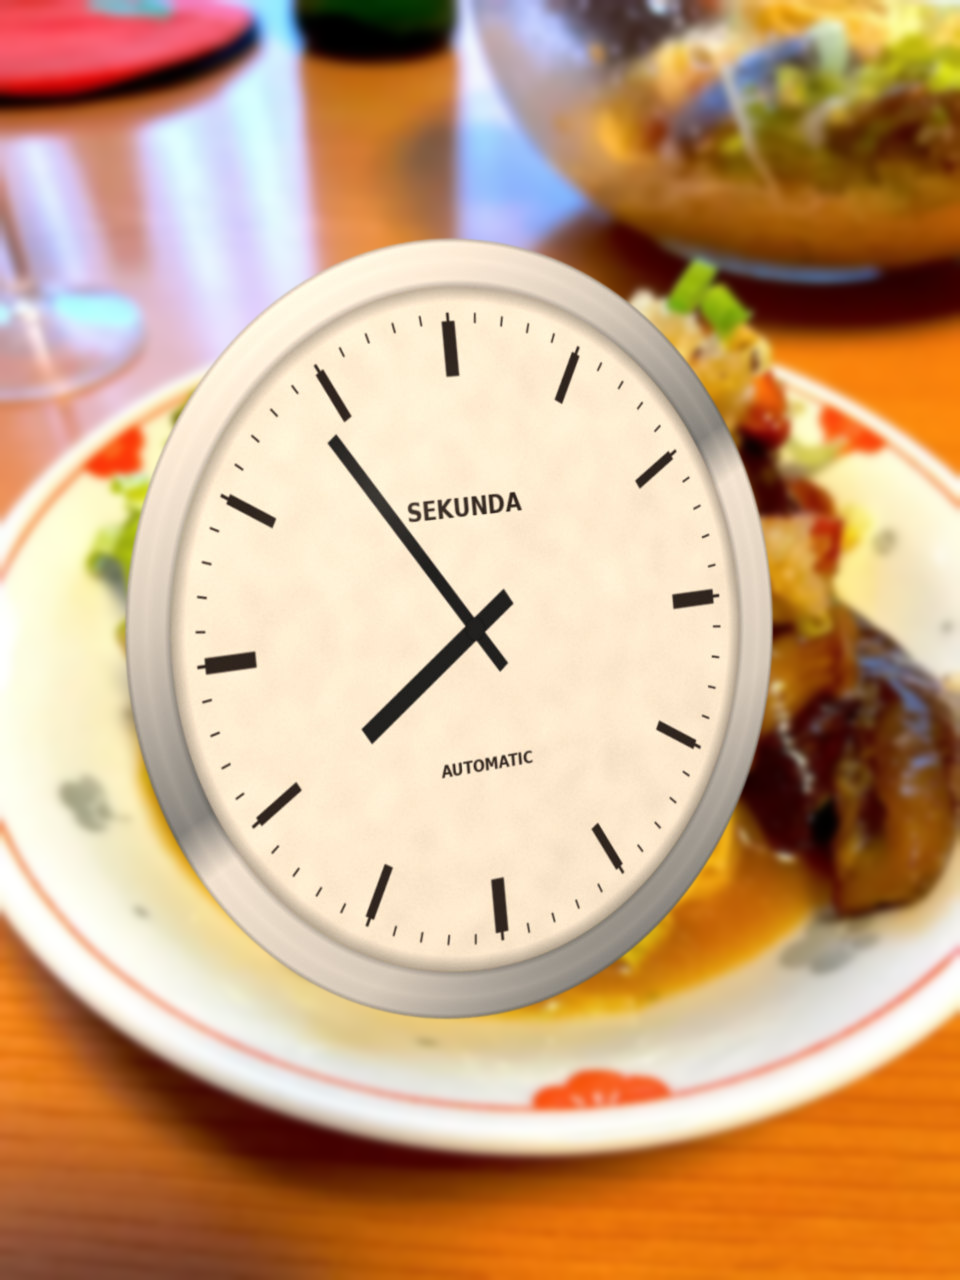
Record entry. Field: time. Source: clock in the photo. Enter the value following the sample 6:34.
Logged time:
7:54
